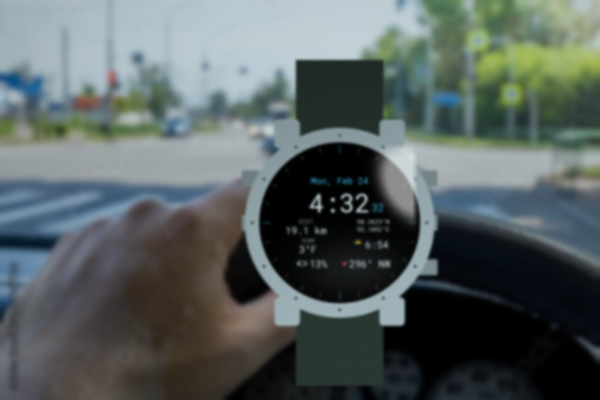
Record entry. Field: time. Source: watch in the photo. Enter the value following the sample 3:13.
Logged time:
4:32
